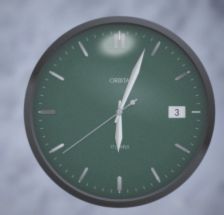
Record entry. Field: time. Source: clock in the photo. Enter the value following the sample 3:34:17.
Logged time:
6:03:39
